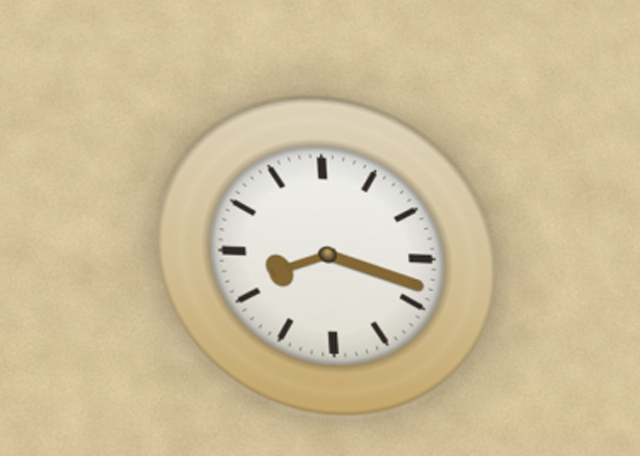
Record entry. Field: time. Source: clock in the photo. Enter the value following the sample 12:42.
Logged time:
8:18
